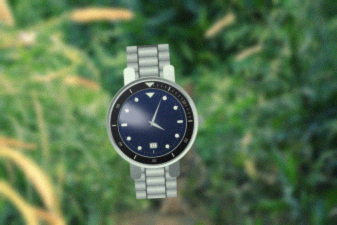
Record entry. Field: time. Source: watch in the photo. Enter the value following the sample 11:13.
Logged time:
4:04
